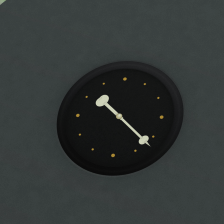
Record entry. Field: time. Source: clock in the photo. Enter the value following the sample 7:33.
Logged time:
10:22
